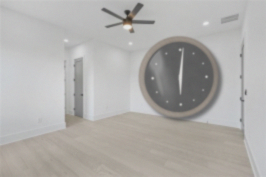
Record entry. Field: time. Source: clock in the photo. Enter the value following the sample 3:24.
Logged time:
6:01
